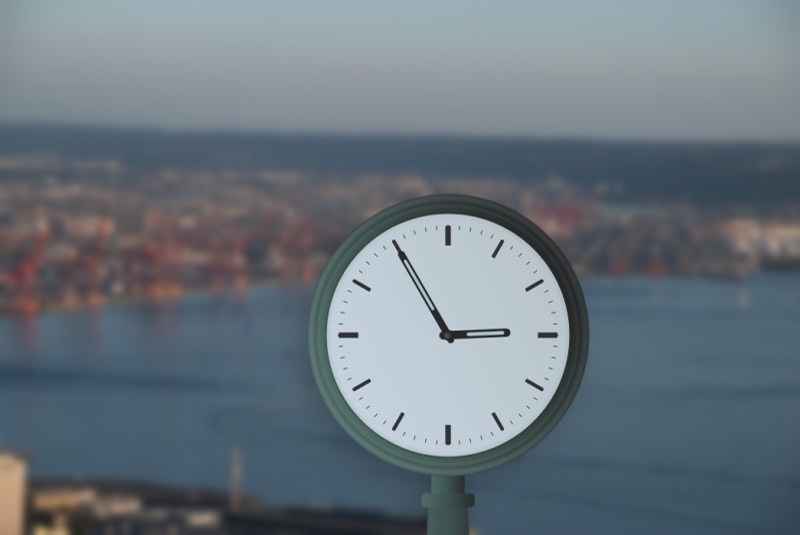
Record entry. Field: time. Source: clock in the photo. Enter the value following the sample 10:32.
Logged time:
2:55
